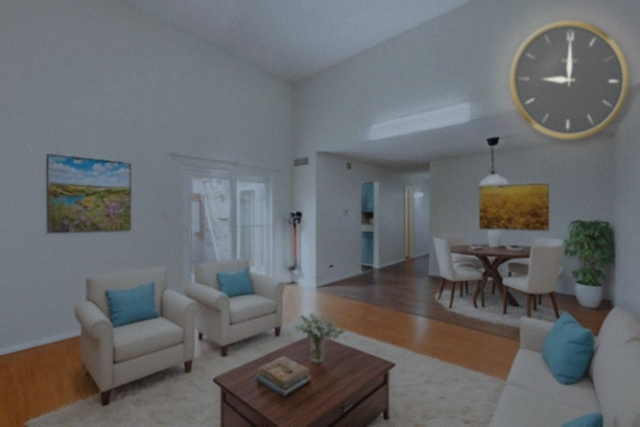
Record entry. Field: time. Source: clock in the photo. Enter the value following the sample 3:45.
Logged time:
9:00
